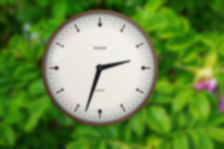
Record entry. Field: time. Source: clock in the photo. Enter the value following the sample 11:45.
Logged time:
2:33
